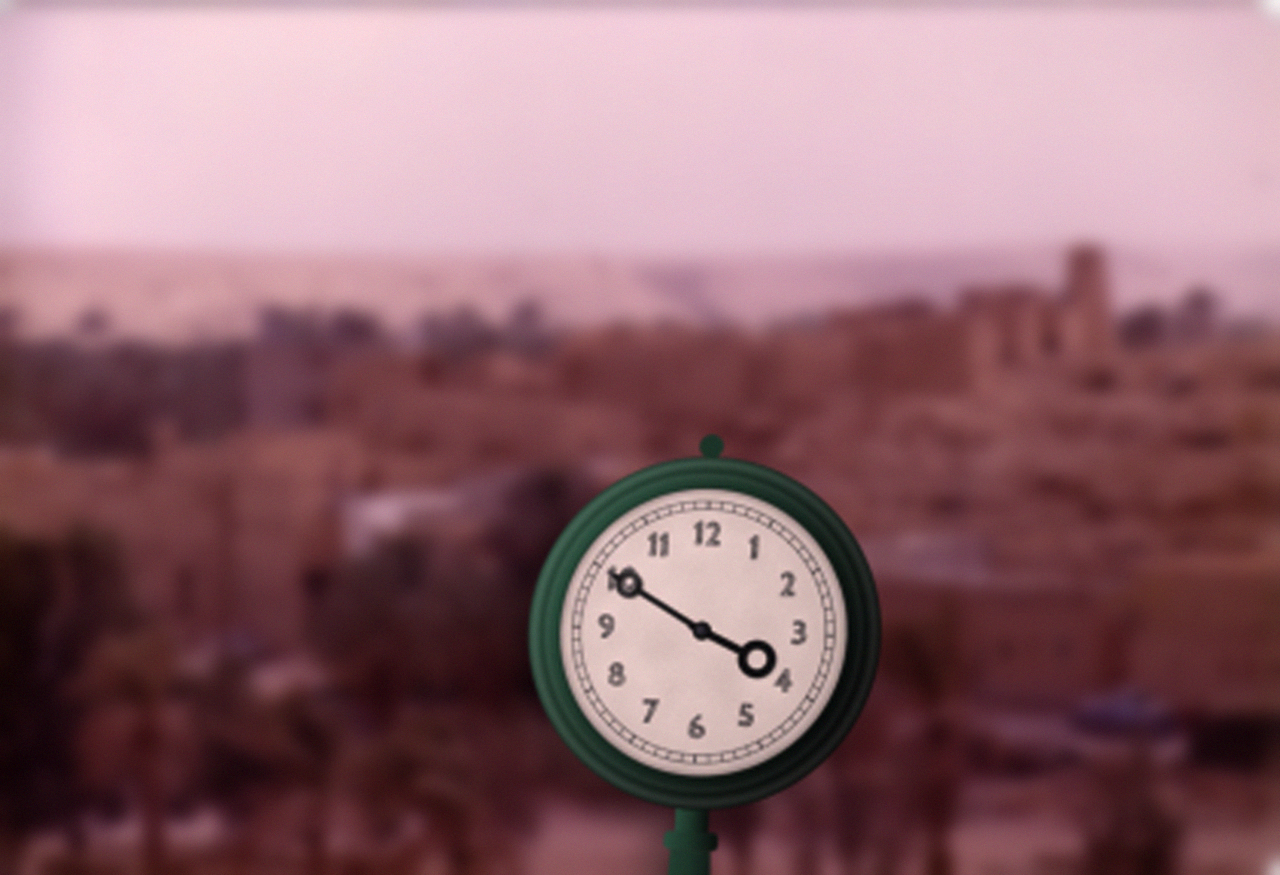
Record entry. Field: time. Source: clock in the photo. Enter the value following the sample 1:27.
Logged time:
3:50
